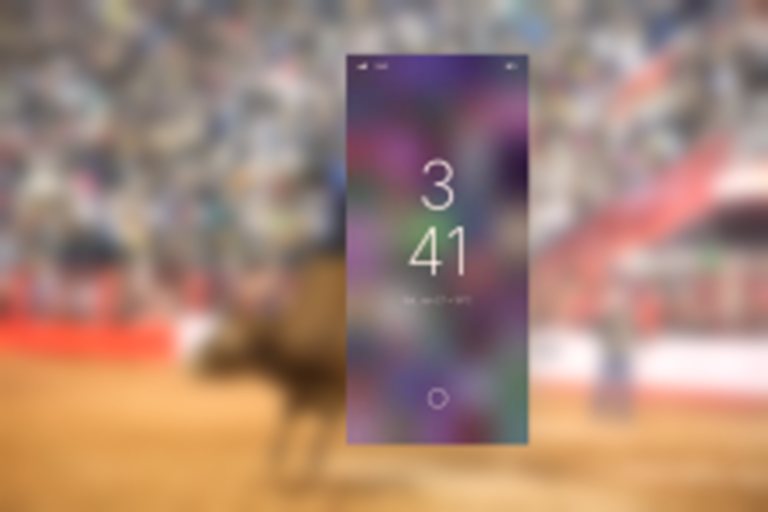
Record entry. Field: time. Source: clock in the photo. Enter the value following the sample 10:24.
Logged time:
3:41
